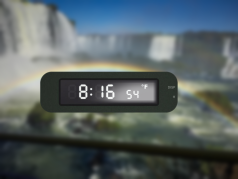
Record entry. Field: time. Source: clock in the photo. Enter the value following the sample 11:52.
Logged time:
8:16
